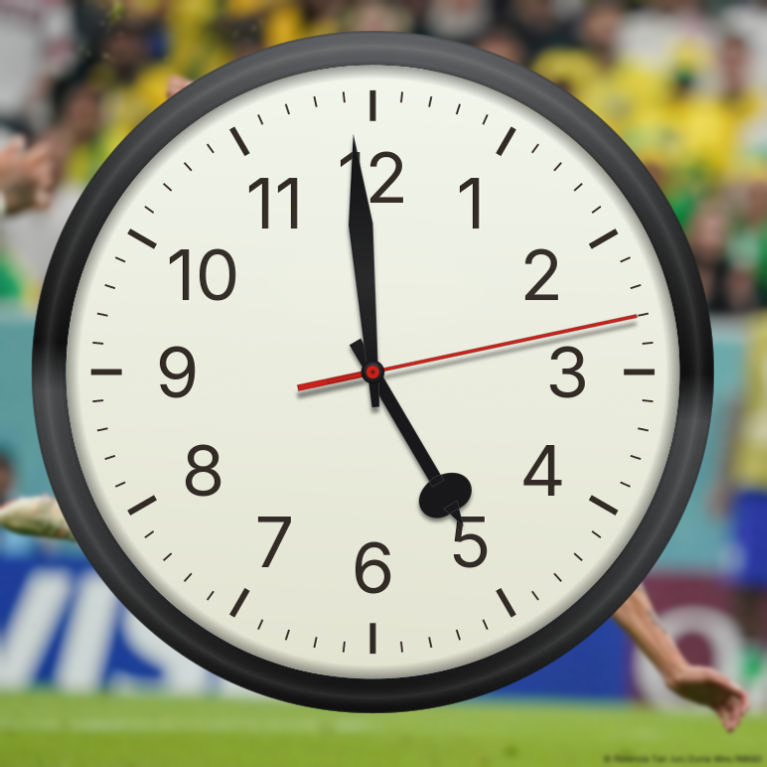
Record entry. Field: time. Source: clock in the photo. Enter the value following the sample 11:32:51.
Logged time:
4:59:13
